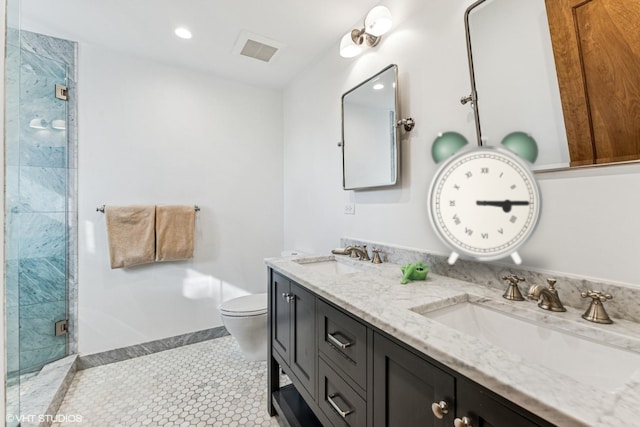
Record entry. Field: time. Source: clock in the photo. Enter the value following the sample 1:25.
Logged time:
3:15
